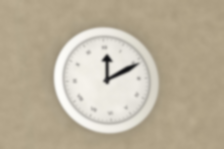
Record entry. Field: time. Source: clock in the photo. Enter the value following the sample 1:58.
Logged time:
12:11
